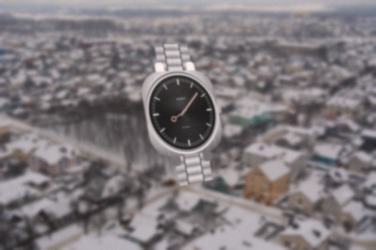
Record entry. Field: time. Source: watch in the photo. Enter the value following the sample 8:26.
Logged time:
8:08
